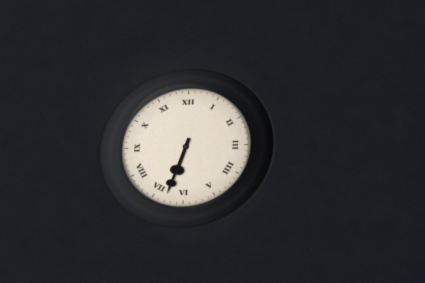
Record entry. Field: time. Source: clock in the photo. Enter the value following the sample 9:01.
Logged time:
6:33
